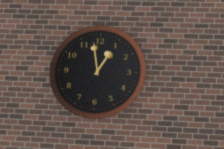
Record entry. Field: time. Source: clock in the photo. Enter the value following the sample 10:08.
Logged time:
12:58
